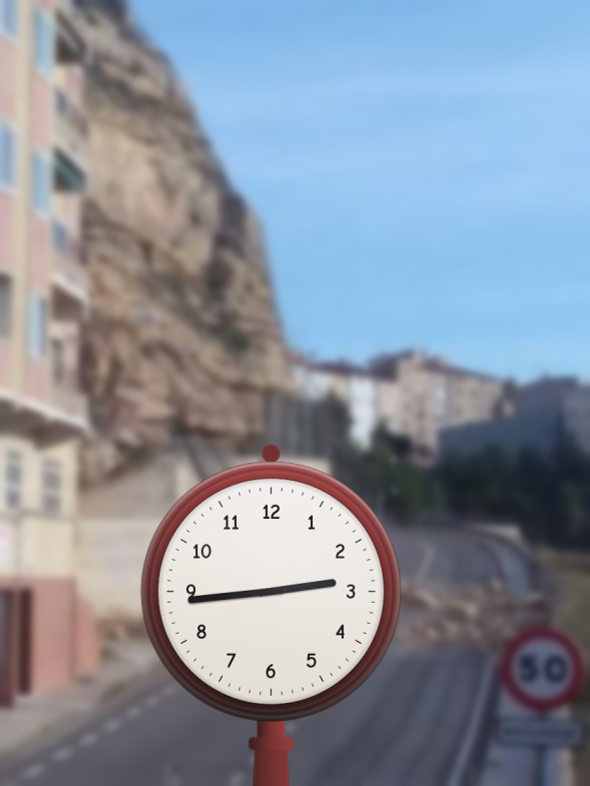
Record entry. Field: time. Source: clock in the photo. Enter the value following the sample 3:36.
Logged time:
2:44
